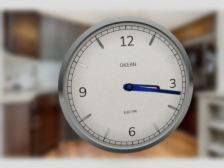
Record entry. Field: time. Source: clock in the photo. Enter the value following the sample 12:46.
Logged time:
3:17
